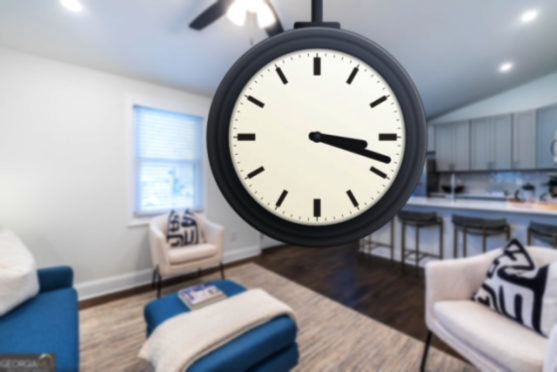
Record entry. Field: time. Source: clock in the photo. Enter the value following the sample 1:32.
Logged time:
3:18
